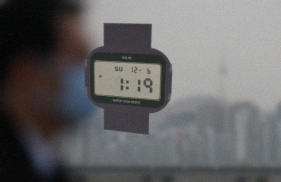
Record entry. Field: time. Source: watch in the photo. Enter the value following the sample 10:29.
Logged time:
1:19
